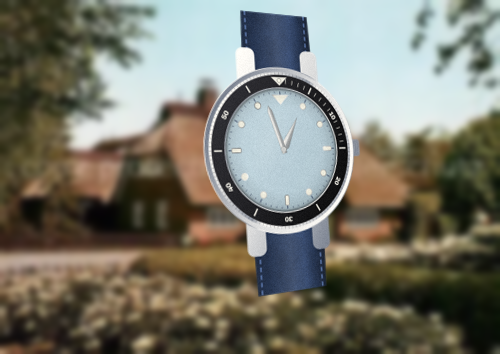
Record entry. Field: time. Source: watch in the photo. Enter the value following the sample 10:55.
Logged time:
12:57
